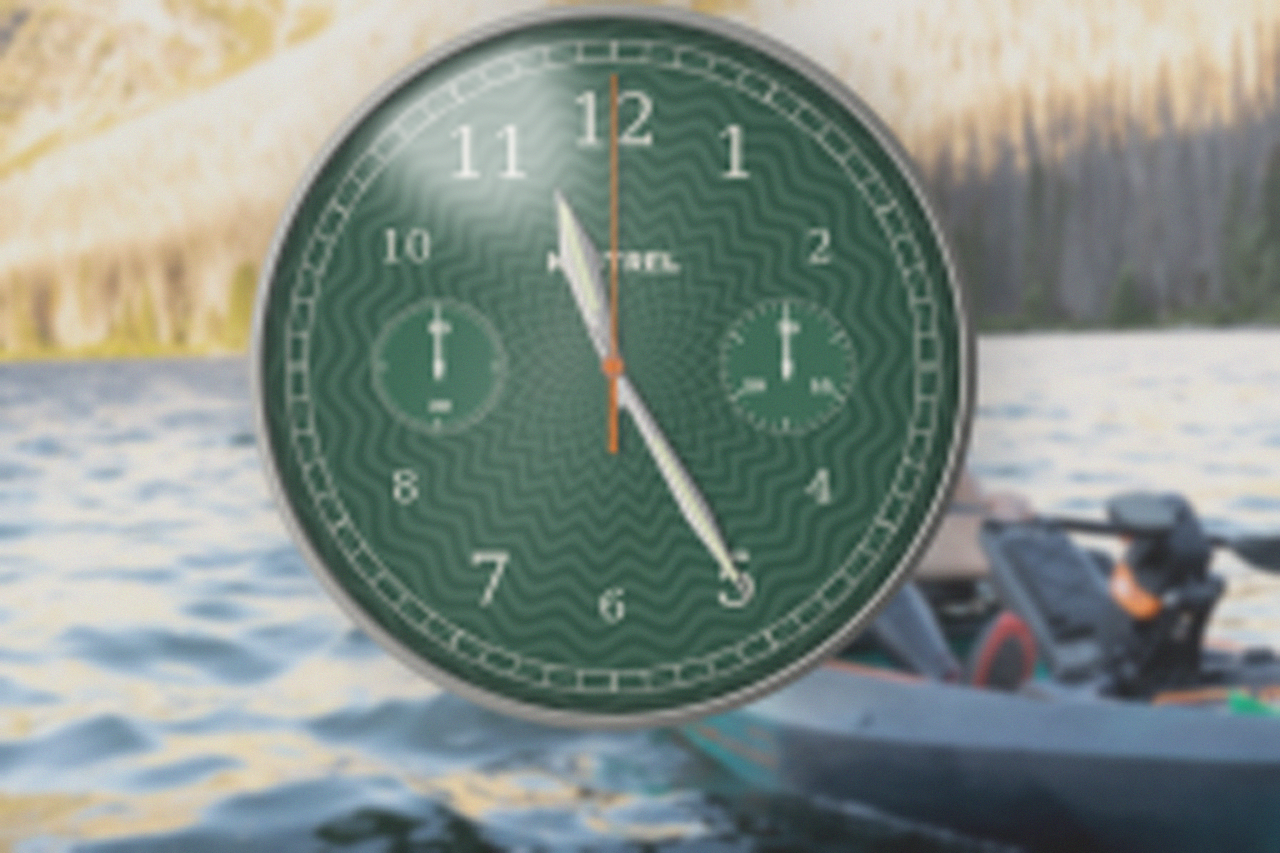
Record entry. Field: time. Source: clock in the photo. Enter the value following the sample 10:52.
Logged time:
11:25
